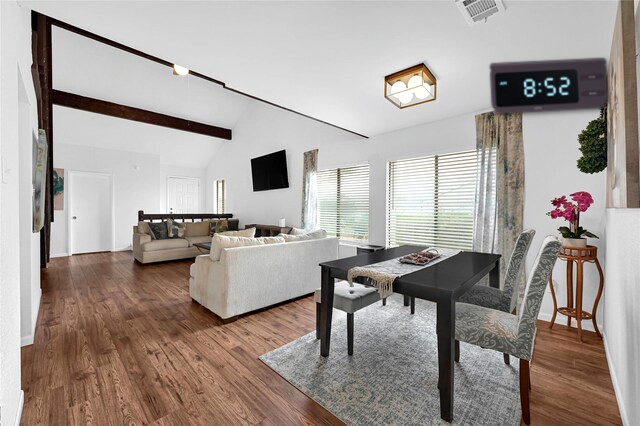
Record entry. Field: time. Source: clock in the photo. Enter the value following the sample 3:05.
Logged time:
8:52
